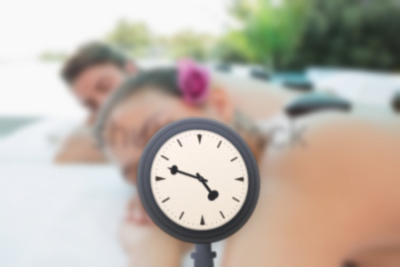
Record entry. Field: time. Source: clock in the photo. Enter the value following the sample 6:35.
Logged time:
4:48
